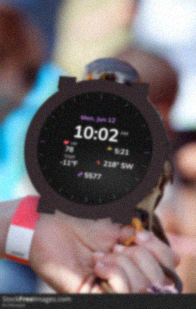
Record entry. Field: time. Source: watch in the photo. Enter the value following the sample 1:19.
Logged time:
10:02
